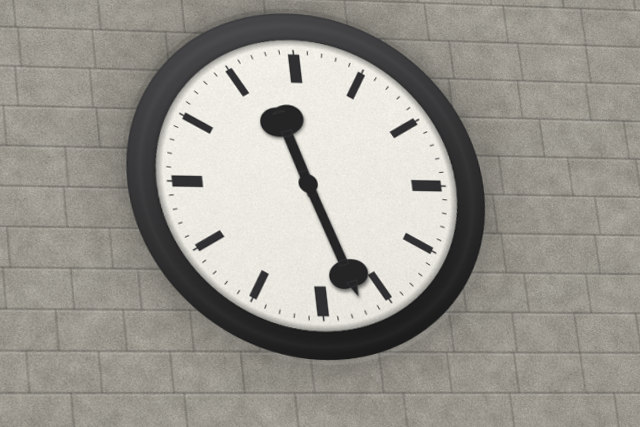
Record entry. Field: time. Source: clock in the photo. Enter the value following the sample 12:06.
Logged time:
11:27
